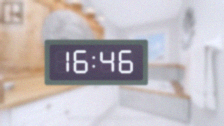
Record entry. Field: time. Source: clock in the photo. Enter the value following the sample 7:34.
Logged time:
16:46
